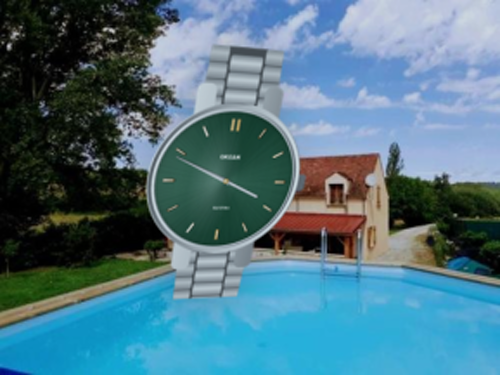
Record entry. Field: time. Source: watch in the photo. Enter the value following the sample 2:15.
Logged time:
3:49
